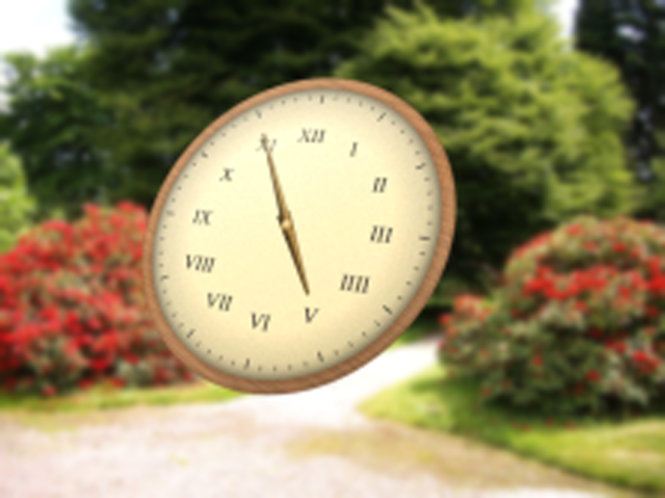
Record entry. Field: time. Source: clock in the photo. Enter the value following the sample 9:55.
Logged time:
4:55
